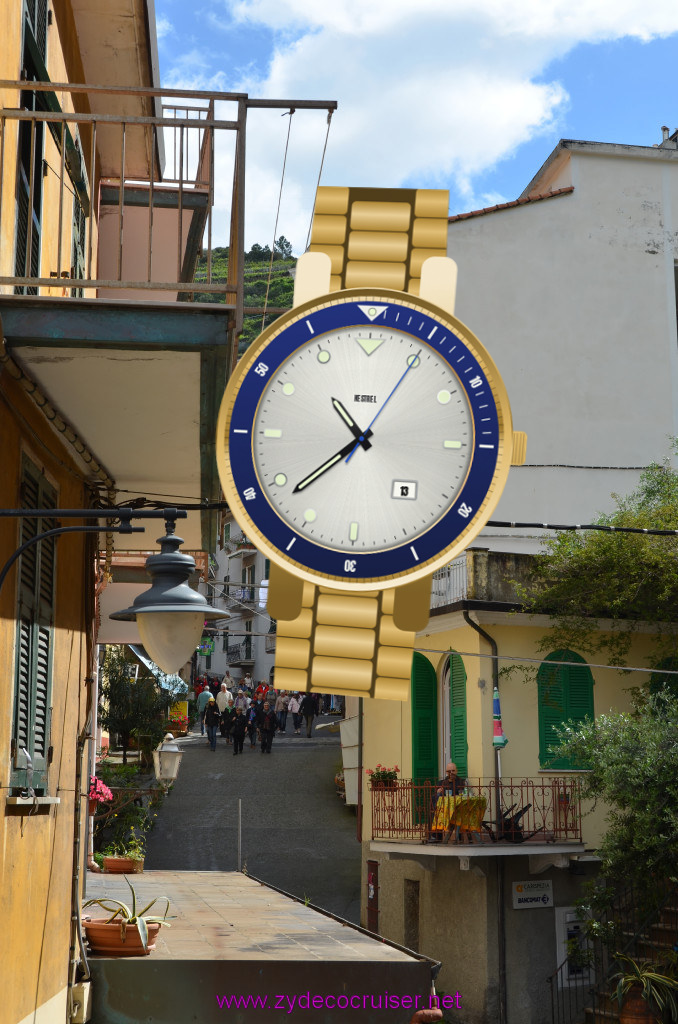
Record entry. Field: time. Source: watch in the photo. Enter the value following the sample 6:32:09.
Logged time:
10:38:05
